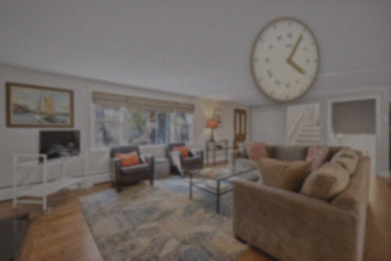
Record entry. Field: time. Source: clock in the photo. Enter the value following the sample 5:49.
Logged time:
4:05
